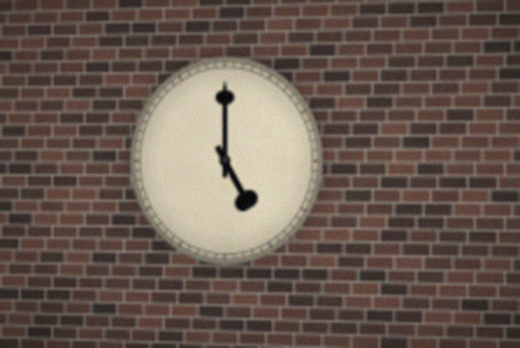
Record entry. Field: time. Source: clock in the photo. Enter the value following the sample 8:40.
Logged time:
5:00
